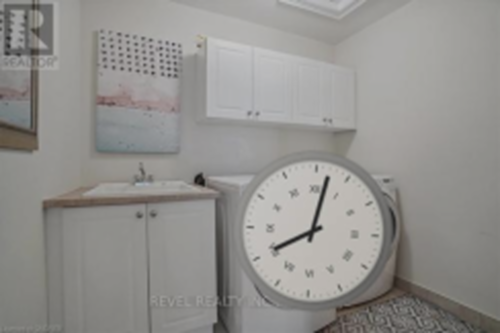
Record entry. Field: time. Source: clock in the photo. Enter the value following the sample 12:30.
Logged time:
8:02
